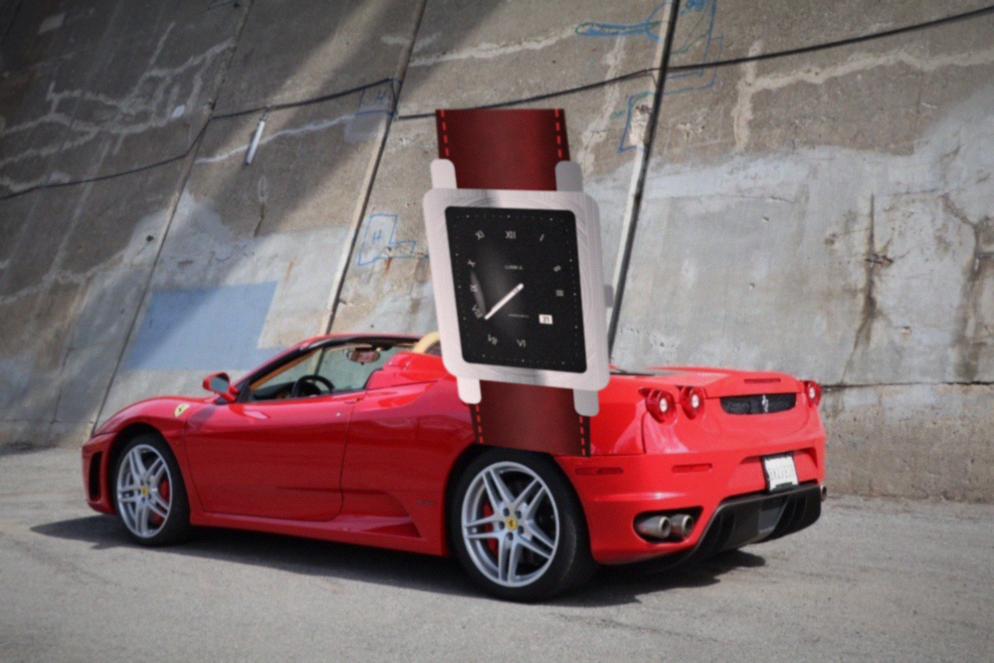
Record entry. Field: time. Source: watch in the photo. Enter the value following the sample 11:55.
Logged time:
7:38
